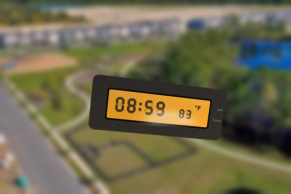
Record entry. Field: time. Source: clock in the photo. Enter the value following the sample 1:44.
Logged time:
8:59
